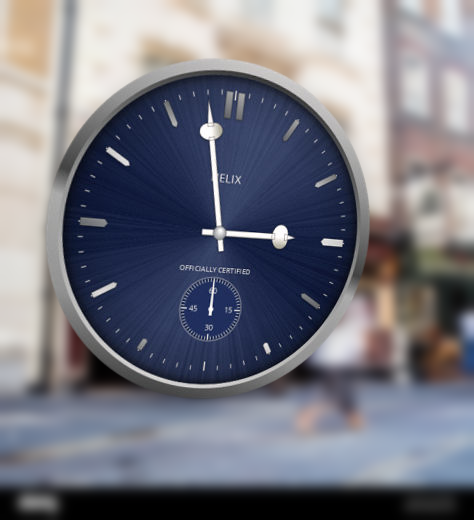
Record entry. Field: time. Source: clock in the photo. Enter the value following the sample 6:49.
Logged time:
2:58
